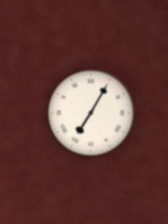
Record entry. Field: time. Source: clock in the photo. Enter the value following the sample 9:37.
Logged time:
7:05
